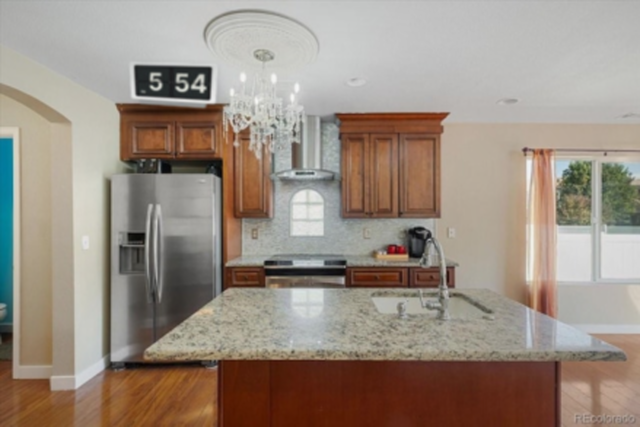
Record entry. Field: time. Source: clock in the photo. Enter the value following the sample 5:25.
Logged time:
5:54
